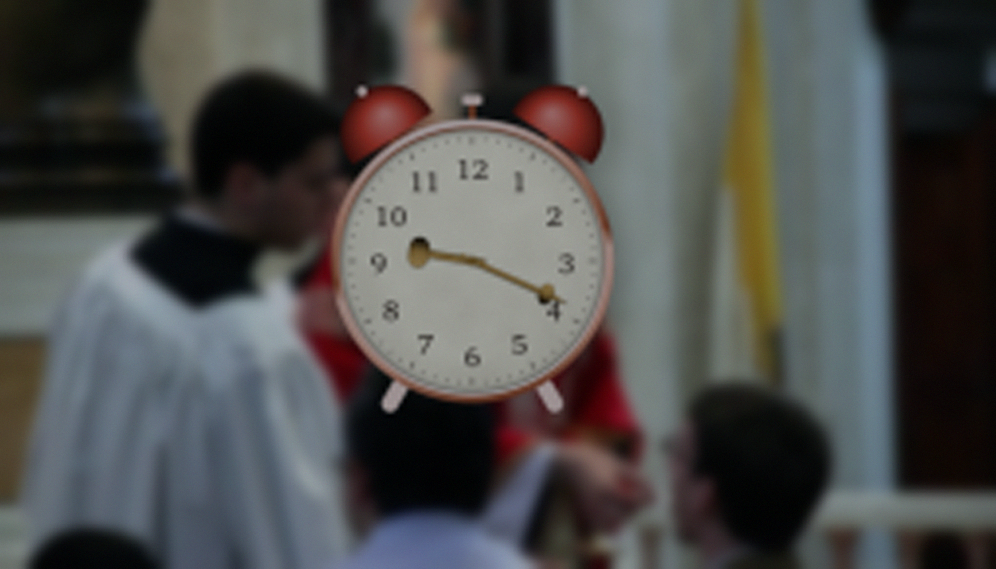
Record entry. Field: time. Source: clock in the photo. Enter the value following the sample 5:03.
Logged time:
9:19
